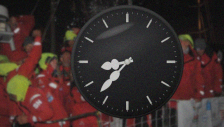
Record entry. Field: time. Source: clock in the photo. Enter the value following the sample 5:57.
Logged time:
8:37
